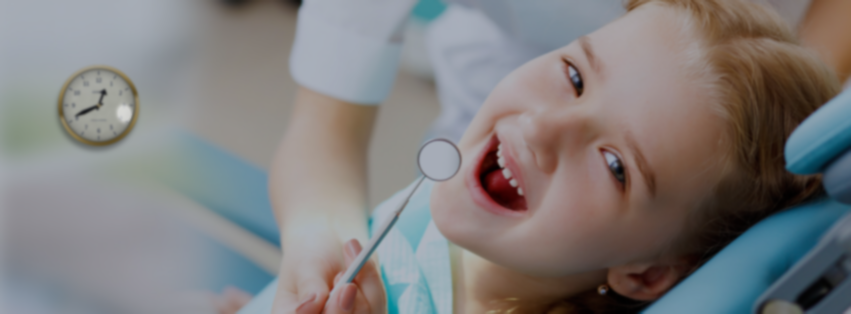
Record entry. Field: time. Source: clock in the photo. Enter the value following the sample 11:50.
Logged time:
12:41
